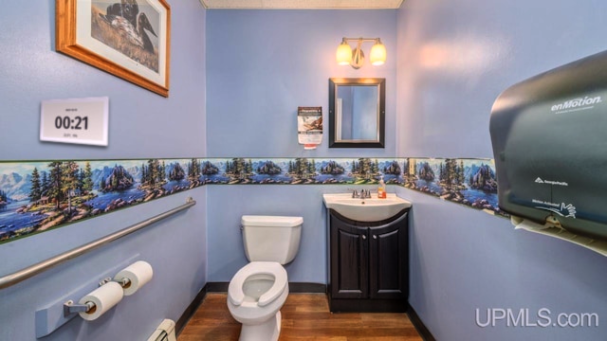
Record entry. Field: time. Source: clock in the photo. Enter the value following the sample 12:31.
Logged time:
0:21
